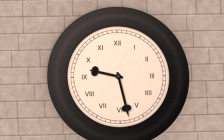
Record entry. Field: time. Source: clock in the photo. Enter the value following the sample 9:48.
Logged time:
9:28
